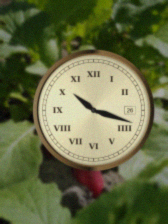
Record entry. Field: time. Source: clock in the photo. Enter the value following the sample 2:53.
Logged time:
10:18
